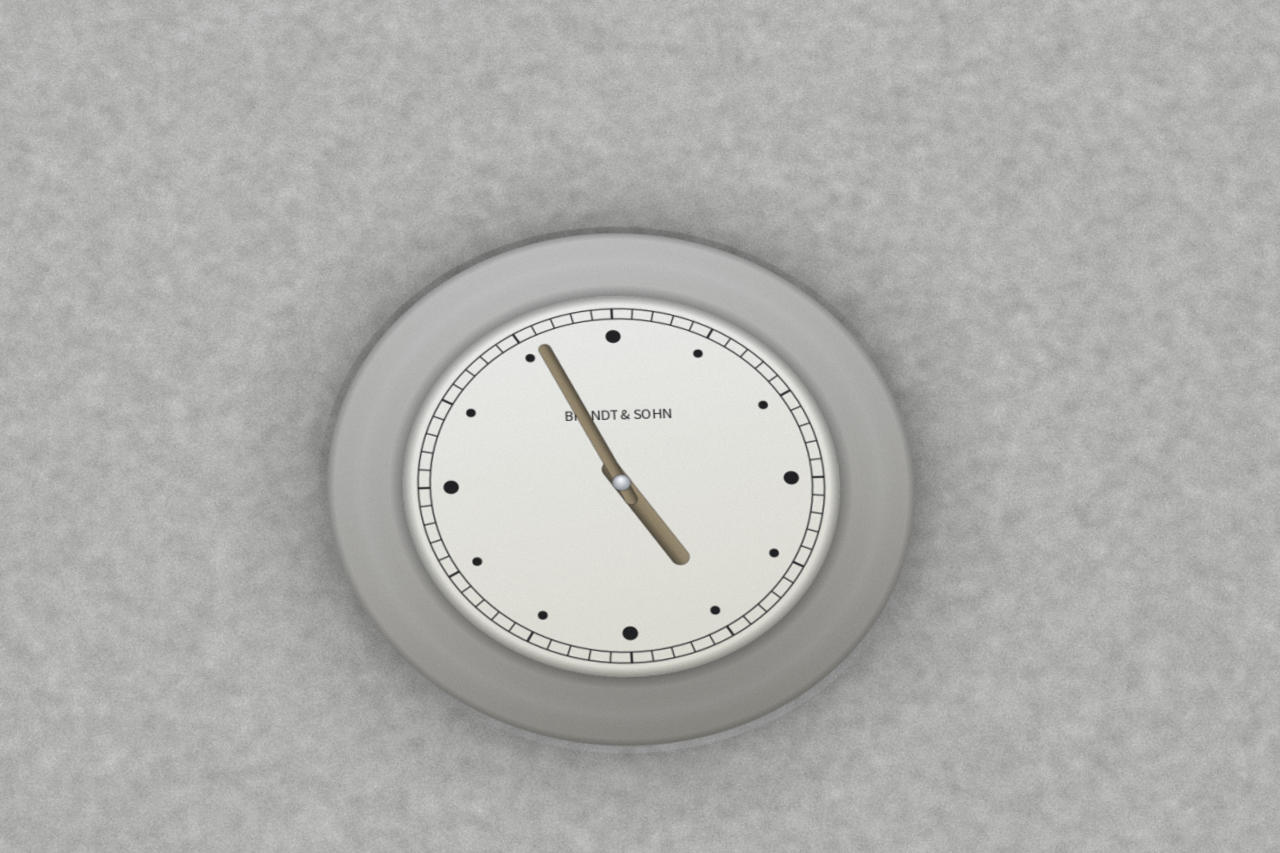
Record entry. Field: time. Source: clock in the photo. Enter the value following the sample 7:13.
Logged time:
4:56
